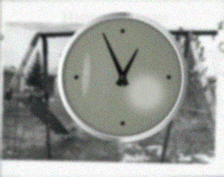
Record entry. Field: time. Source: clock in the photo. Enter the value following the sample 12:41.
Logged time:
12:56
